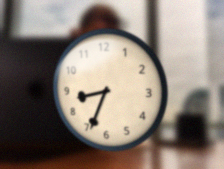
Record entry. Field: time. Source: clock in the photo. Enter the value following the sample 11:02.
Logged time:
8:34
